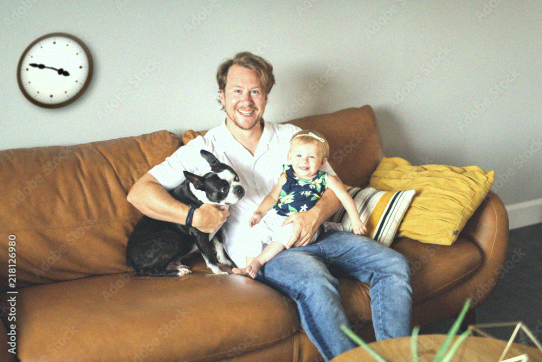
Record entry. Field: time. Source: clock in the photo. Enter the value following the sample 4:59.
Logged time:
3:47
